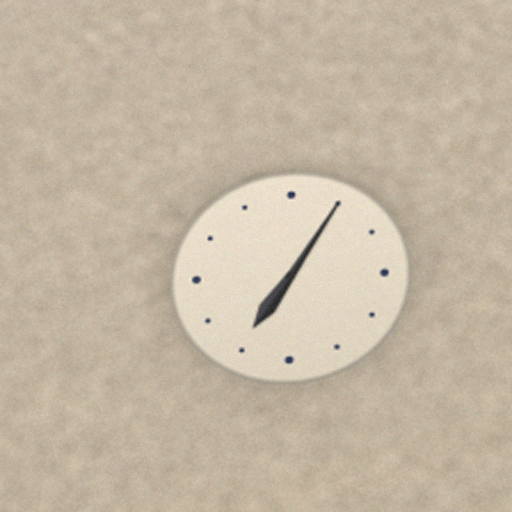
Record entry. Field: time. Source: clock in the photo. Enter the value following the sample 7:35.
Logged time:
7:05
